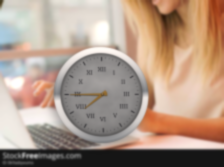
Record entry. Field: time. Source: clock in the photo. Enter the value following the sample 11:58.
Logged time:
7:45
